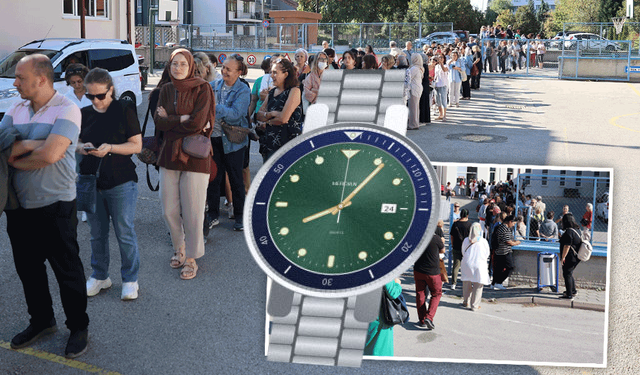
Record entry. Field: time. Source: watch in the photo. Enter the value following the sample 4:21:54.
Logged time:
8:06:00
